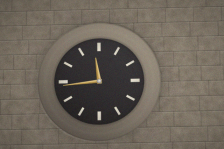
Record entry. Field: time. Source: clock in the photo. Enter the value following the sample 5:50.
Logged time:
11:44
